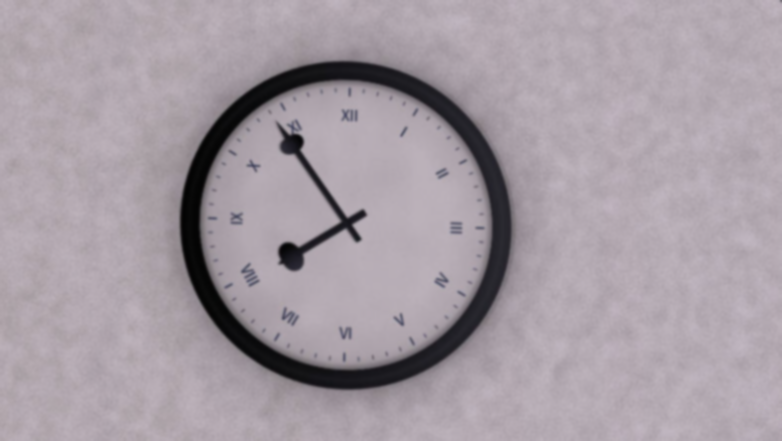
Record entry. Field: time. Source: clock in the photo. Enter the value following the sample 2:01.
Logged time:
7:54
